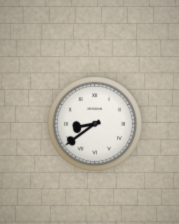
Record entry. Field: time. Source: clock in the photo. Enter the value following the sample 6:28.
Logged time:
8:39
